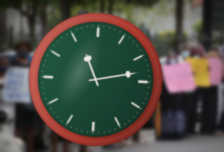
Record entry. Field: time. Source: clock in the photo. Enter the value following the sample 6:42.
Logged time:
11:13
